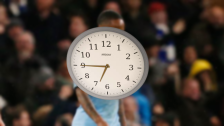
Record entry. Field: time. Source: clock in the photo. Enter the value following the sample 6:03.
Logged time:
6:45
